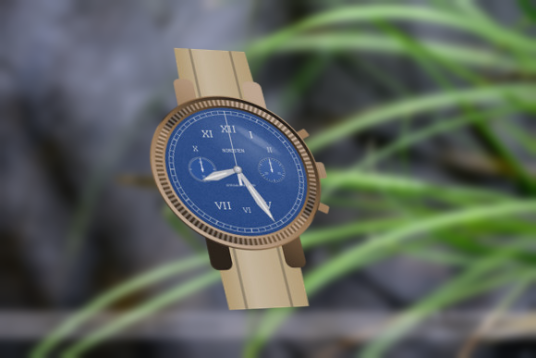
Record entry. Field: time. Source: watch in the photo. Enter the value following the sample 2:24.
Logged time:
8:26
